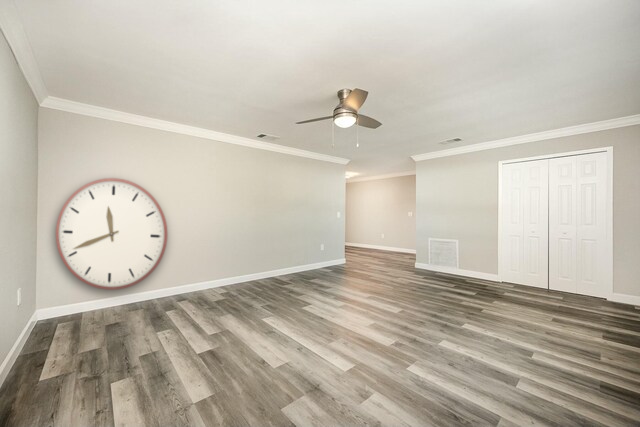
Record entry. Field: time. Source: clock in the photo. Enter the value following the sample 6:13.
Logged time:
11:41
